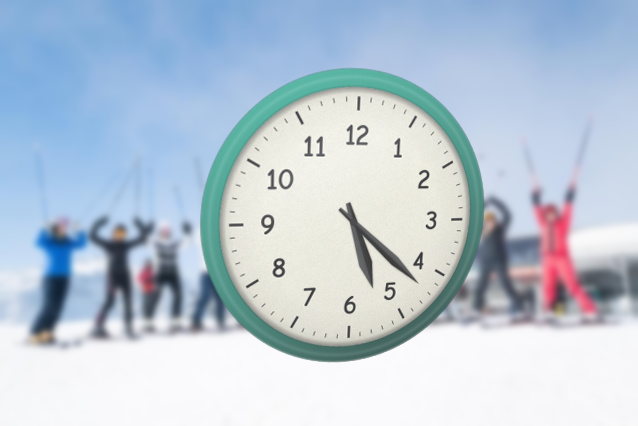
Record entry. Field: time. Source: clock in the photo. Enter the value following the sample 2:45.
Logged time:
5:22
